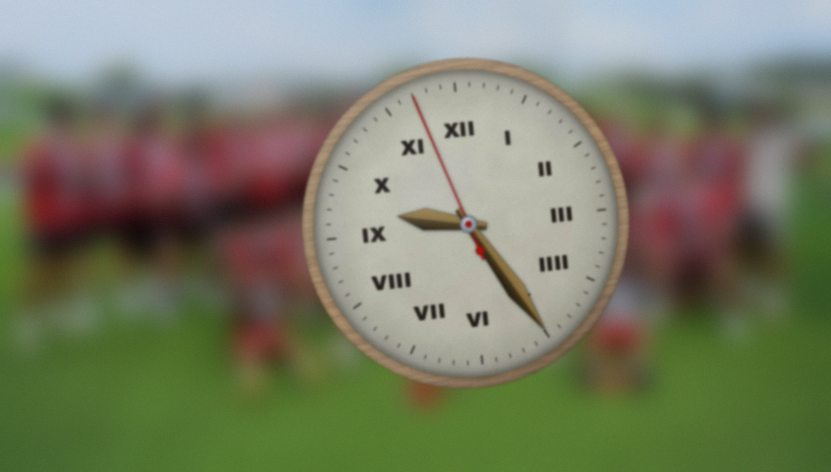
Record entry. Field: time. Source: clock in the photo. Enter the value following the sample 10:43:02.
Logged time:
9:24:57
